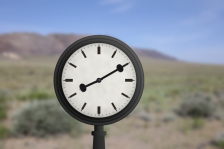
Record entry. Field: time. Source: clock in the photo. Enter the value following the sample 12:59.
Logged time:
8:10
